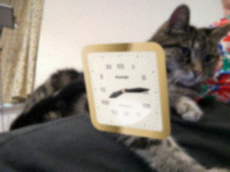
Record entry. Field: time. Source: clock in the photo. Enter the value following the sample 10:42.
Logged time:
8:14
